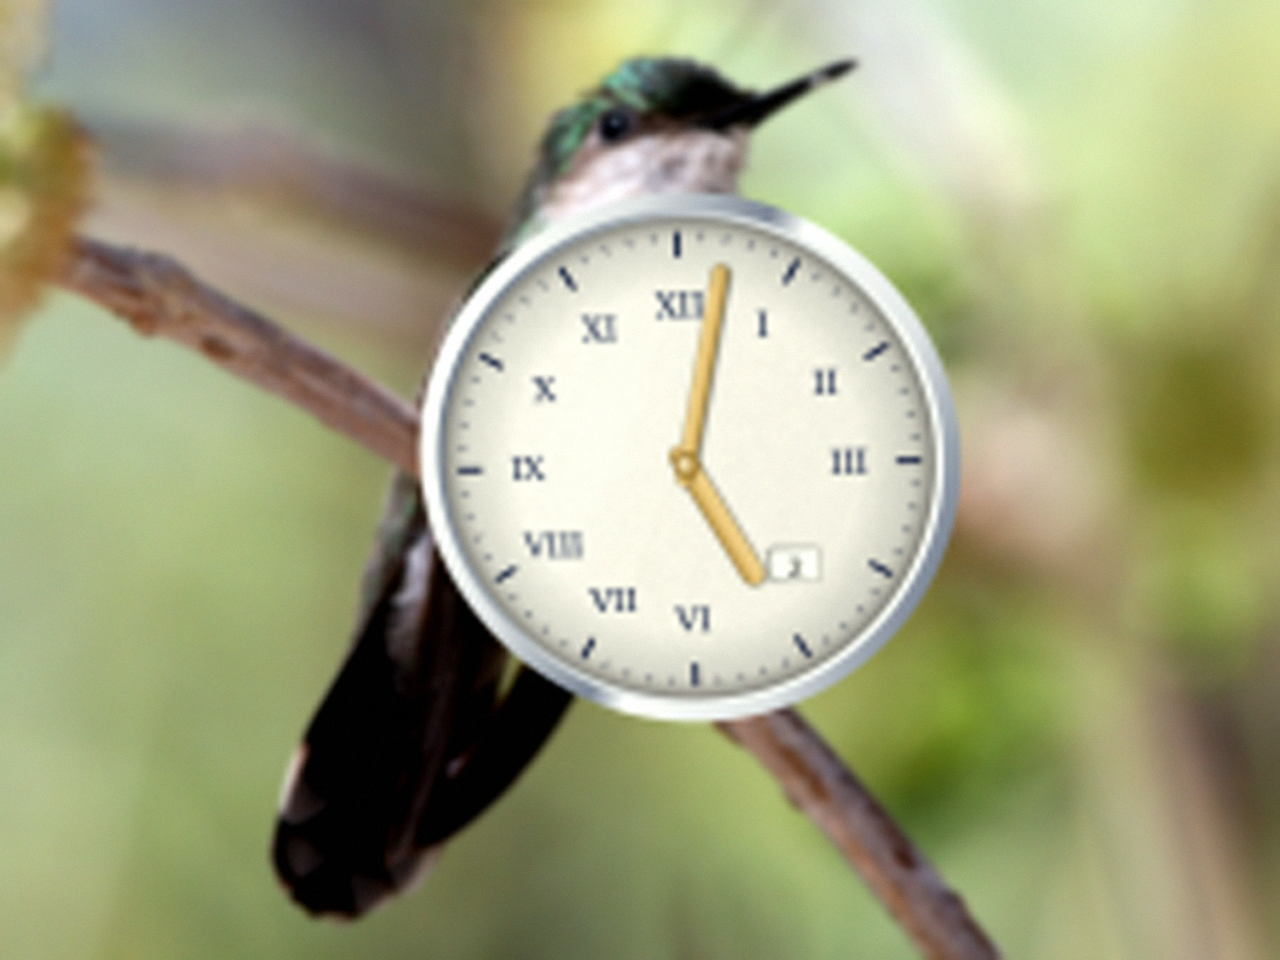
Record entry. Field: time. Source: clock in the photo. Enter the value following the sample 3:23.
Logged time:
5:02
